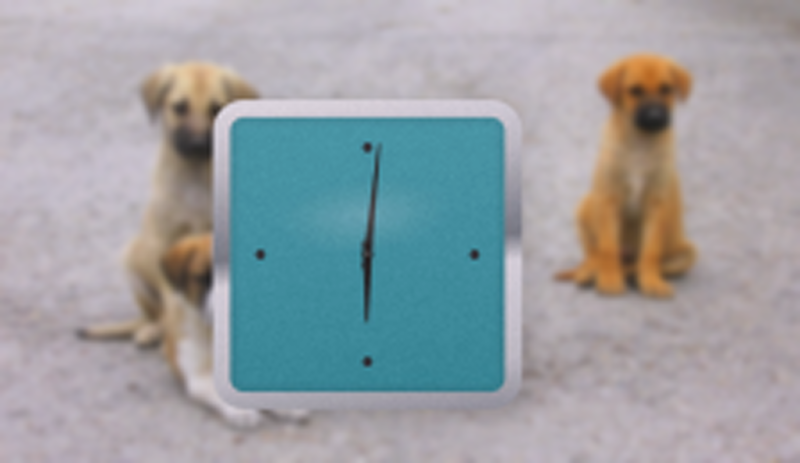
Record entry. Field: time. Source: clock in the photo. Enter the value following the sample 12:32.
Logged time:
6:01
